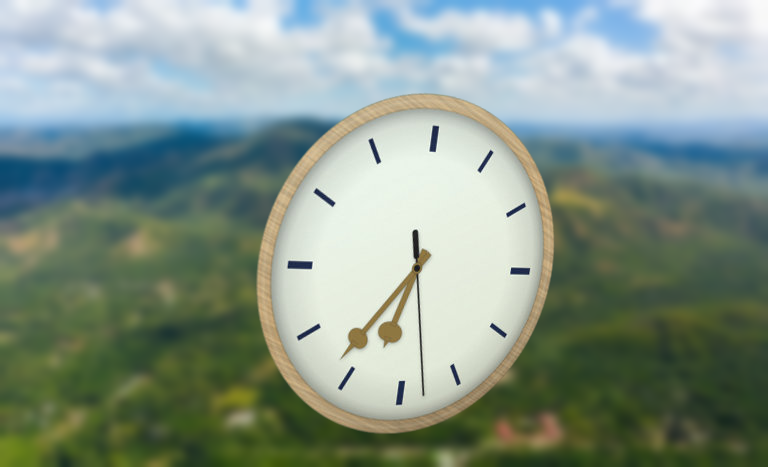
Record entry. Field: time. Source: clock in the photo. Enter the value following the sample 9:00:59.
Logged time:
6:36:28
